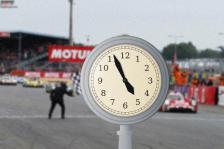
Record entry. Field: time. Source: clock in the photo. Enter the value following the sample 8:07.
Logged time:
4:56
